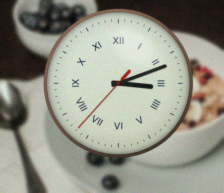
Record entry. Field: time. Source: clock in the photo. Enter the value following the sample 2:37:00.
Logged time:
3:11:37
